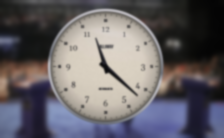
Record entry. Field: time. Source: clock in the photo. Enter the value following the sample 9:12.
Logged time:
11:22
